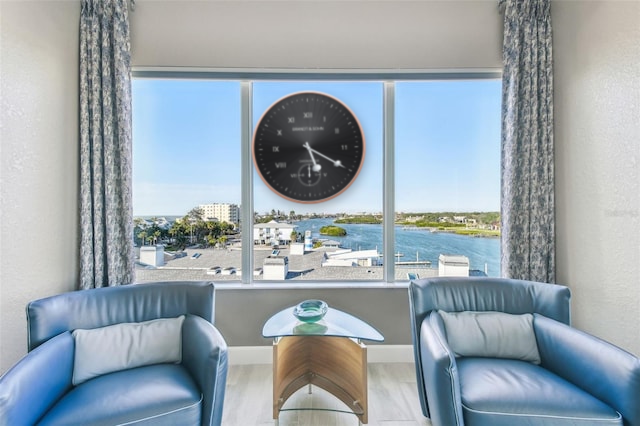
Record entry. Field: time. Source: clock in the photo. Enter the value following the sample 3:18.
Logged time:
5:20
